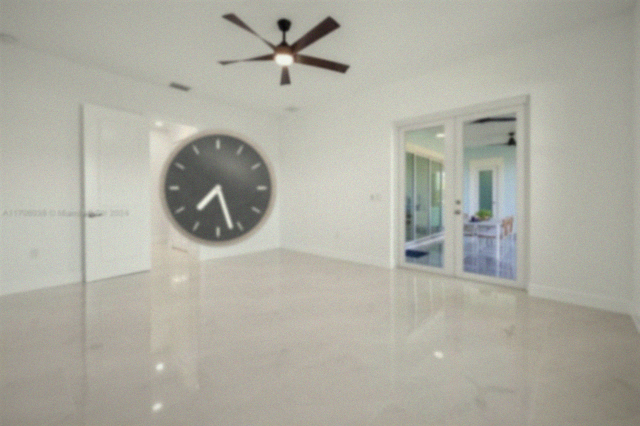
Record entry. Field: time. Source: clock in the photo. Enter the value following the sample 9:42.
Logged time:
7:27
